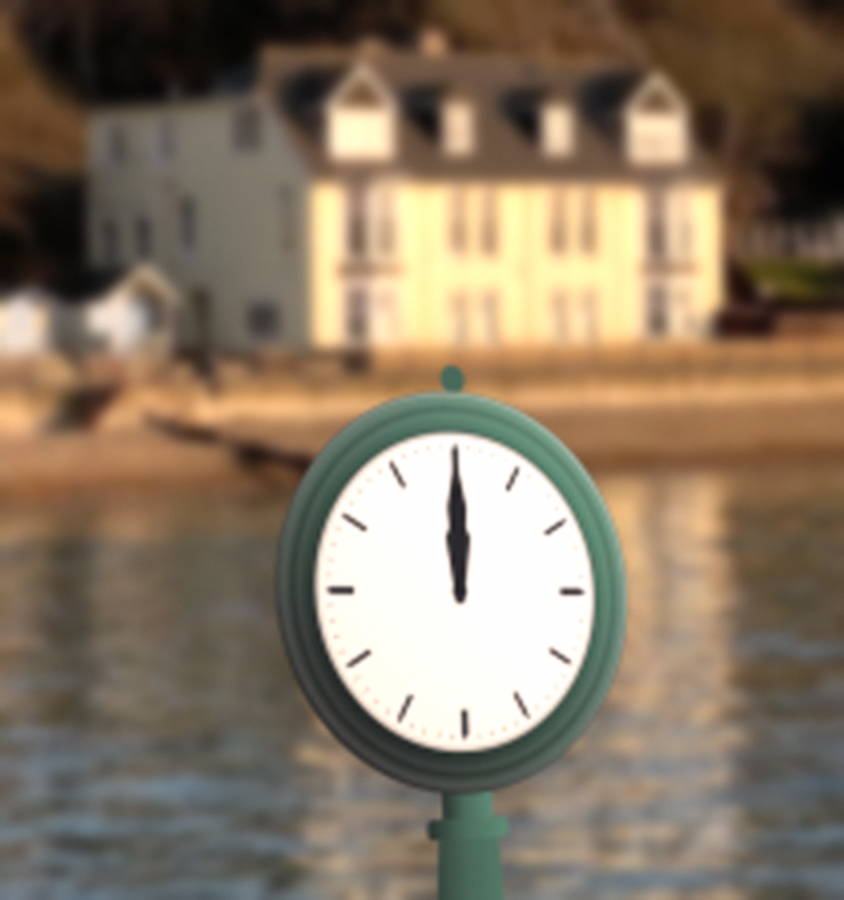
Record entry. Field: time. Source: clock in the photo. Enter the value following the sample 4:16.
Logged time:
12:00
